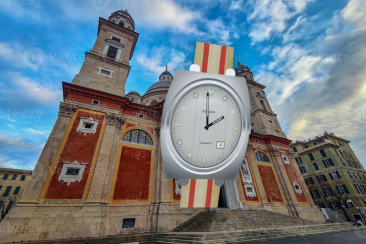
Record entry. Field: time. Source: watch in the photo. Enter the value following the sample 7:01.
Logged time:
1:59
